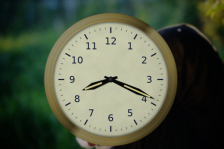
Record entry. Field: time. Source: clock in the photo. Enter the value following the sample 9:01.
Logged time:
8:19
